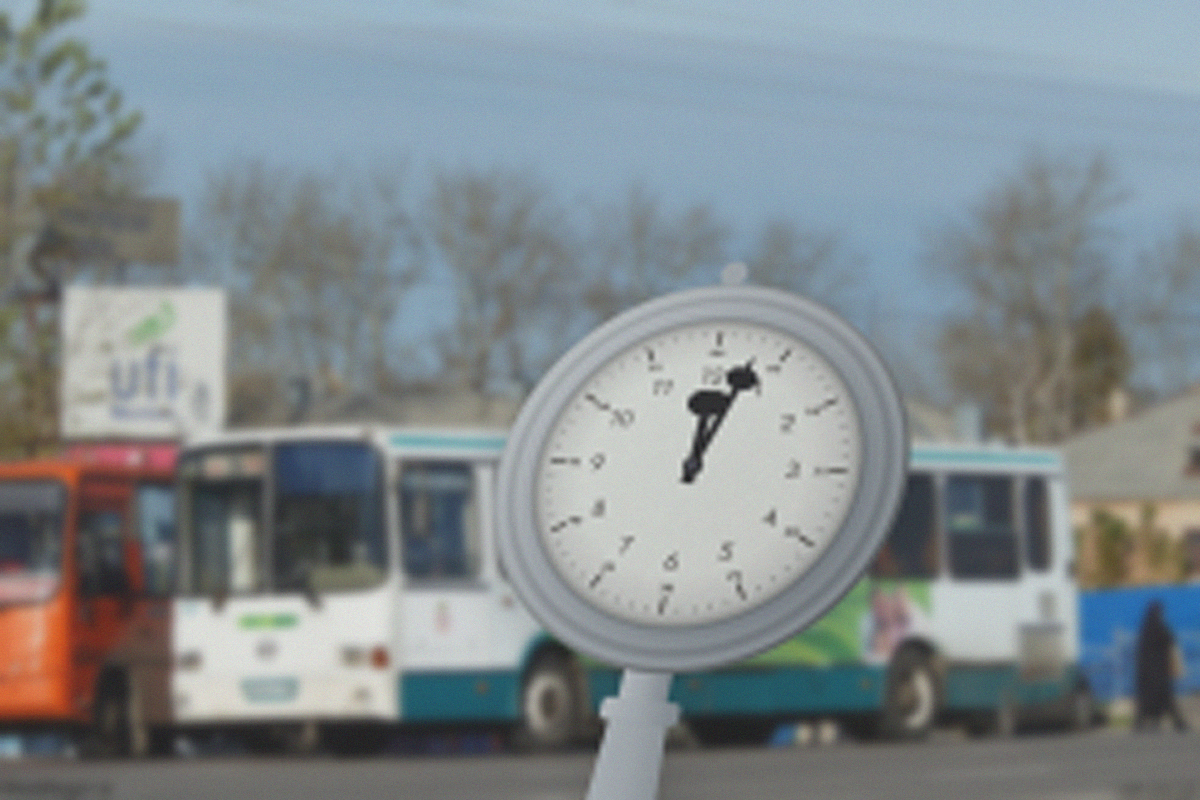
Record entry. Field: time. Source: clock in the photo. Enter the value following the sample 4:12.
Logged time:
12:03
